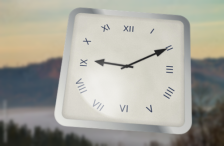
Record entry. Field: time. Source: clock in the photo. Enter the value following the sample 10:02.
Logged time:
9:10
